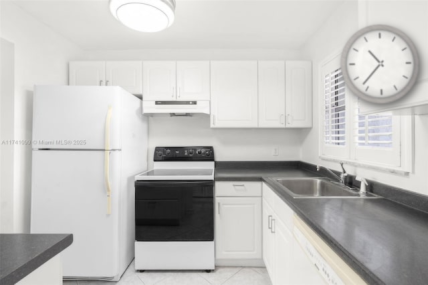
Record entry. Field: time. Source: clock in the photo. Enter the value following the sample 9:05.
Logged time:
10:37
